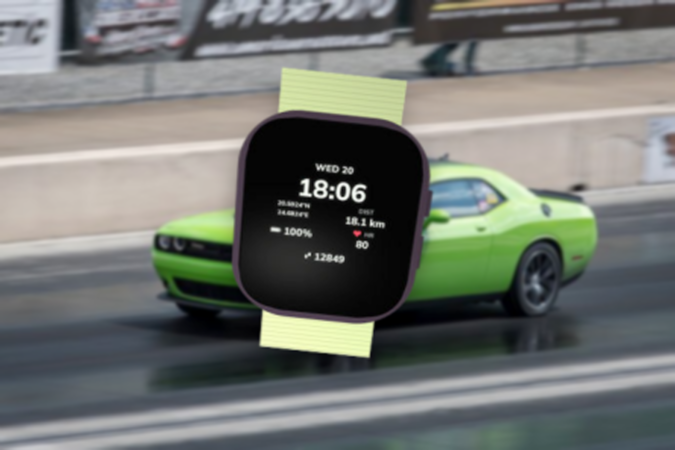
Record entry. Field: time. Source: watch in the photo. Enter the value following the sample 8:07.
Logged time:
18:06
